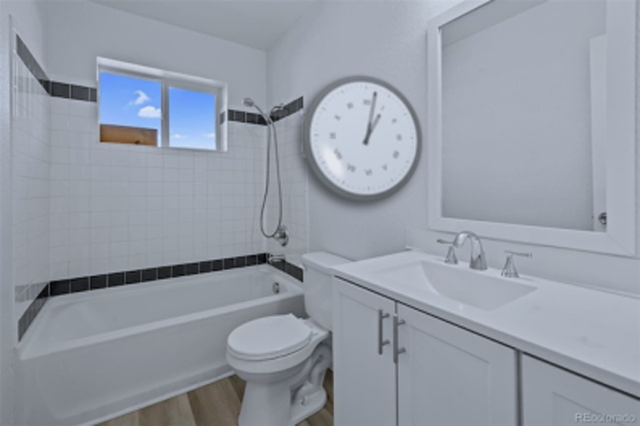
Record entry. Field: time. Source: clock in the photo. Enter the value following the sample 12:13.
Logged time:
1:02
